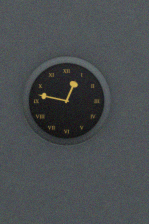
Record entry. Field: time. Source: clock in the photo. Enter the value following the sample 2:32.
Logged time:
12:47
